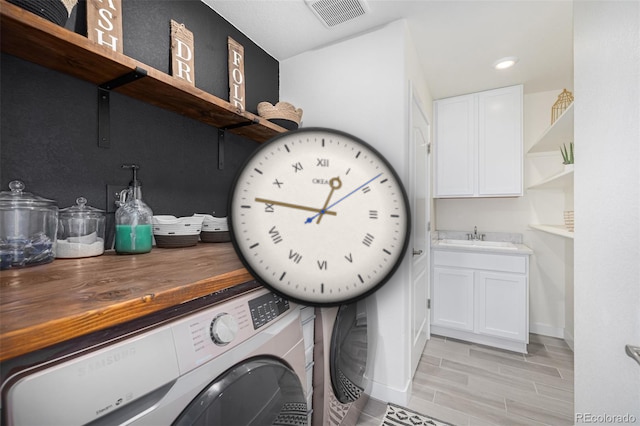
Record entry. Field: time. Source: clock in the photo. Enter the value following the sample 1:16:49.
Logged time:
12:46:09
